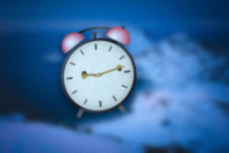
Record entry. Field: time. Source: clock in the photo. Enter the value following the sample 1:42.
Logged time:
9:13
